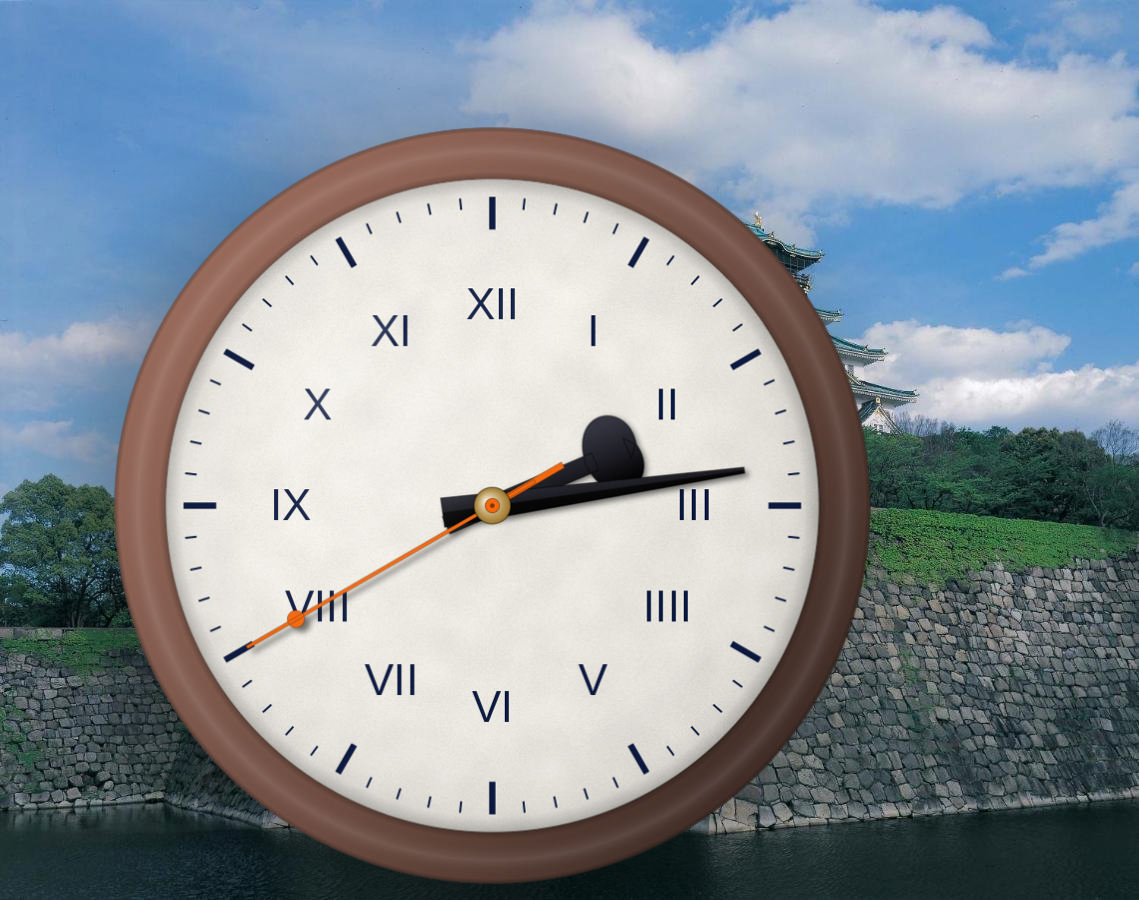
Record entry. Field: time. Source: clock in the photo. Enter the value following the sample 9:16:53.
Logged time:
2:13:40
